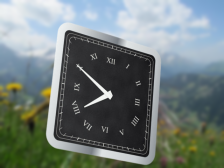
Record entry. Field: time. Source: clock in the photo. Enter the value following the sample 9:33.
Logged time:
7:50
